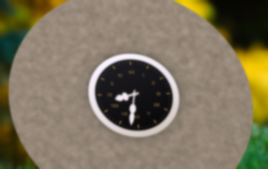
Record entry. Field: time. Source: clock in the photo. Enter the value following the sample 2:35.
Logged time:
8:32
